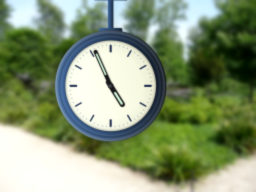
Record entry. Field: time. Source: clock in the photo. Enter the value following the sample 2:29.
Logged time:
4:56
